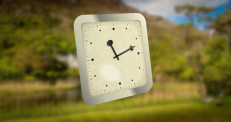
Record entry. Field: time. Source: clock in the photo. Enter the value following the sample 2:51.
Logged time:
11:12
